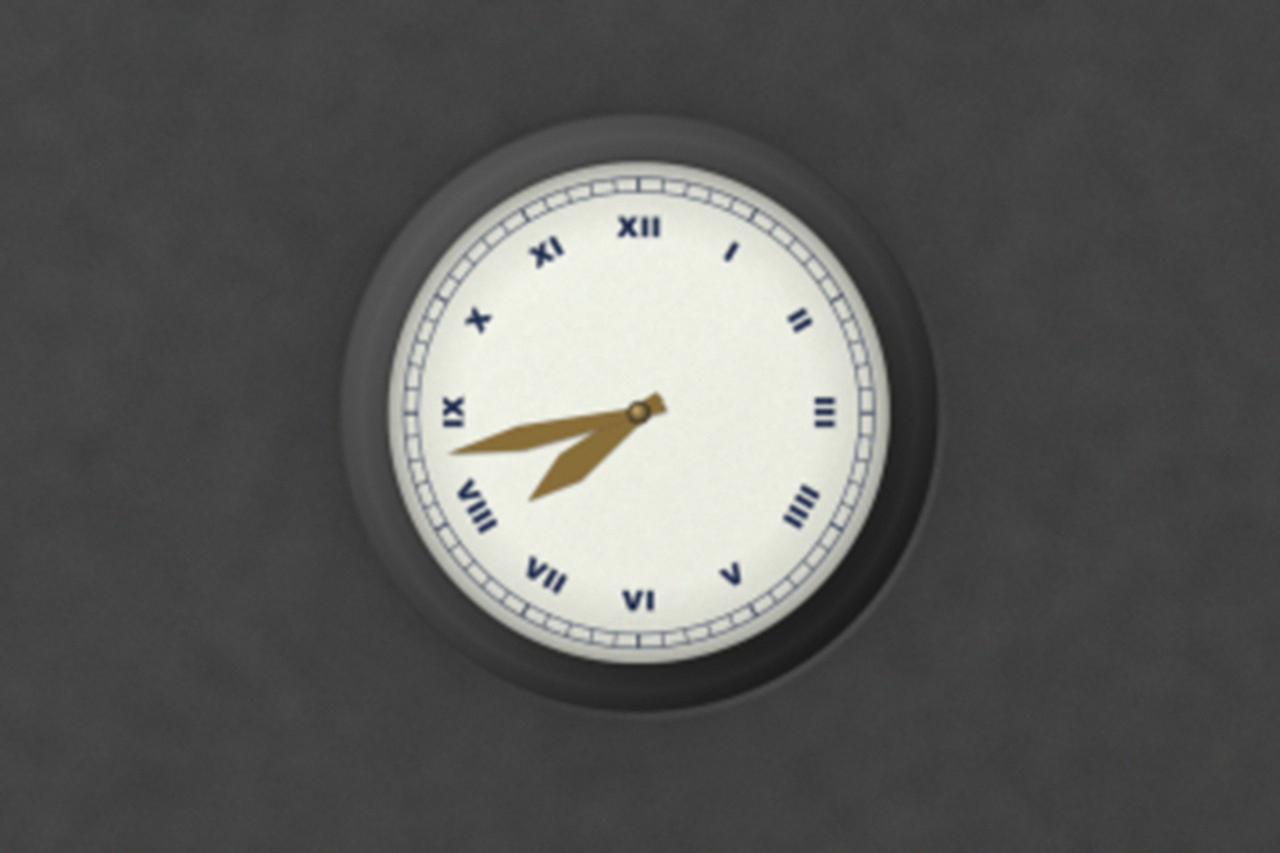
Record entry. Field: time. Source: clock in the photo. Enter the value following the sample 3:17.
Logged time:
7:43
